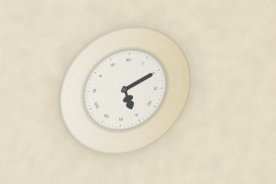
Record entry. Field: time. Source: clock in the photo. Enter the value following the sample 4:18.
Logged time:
5:10
